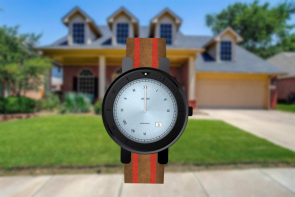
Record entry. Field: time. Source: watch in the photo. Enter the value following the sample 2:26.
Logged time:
12:00
